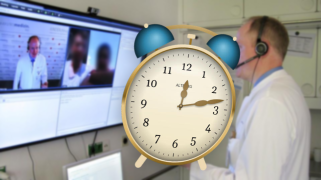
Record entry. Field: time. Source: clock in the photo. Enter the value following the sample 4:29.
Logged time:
12:13
